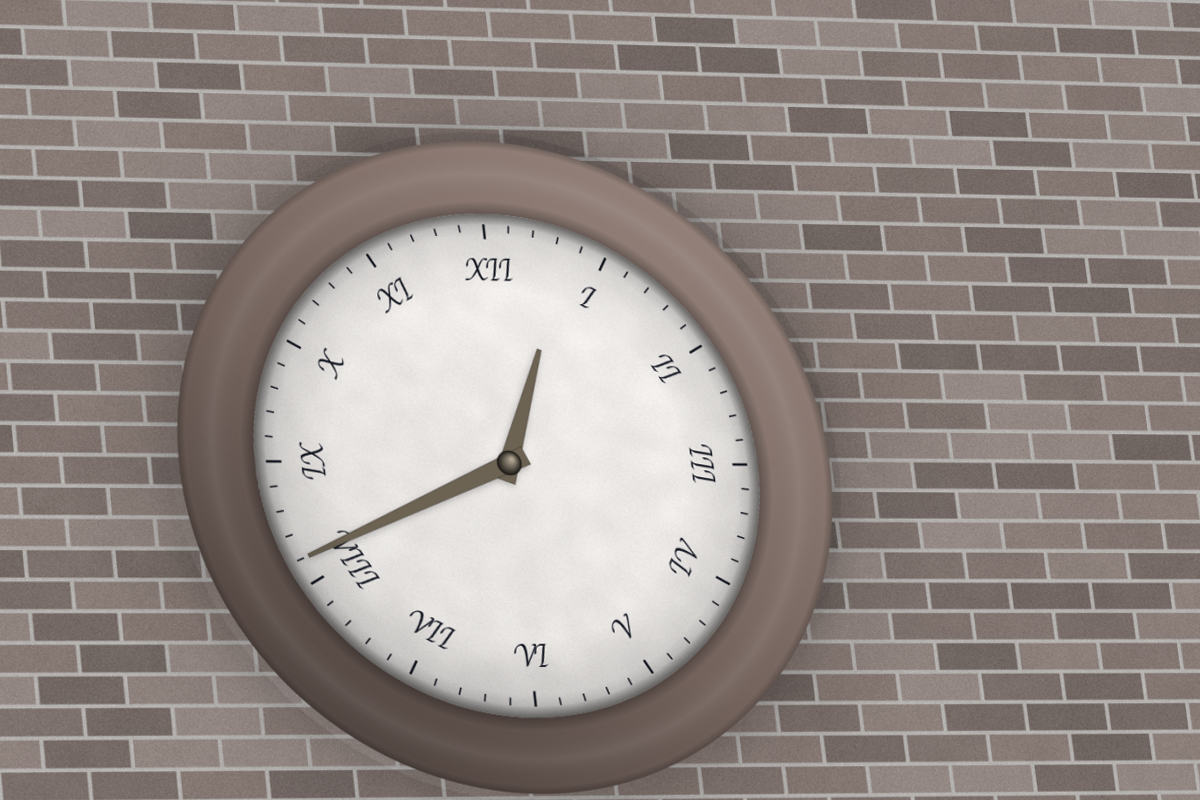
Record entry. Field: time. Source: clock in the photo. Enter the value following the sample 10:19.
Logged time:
12:41
